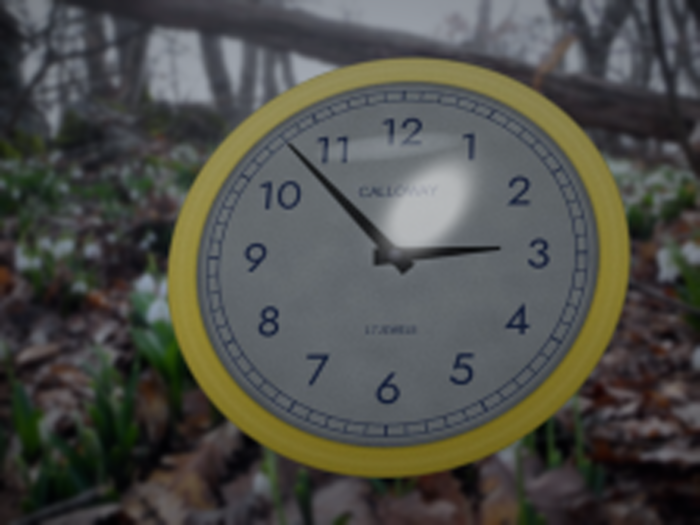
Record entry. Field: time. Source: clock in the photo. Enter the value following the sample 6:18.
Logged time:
2:53
